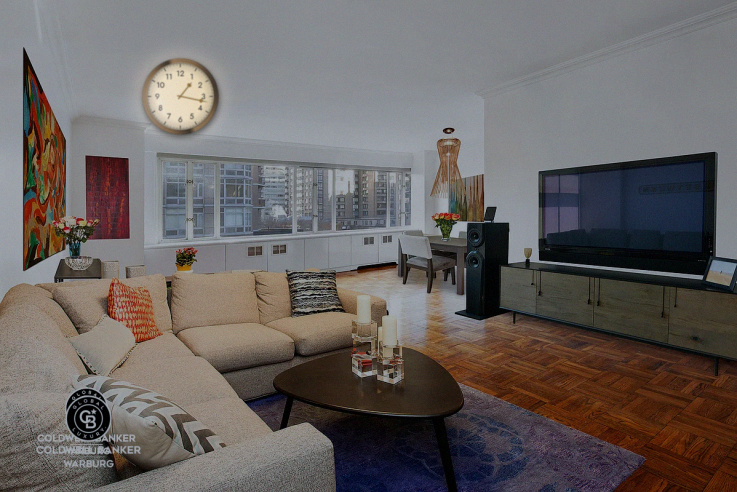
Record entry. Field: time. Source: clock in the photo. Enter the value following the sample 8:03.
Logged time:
1:17
